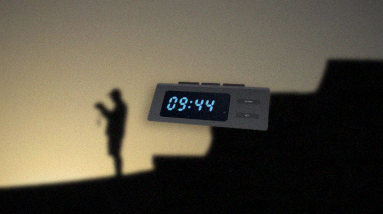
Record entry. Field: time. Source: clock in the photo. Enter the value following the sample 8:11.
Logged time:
9:44
